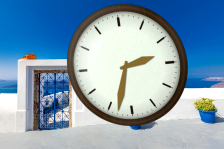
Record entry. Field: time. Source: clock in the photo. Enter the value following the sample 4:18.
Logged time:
2:33
